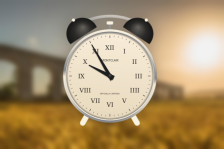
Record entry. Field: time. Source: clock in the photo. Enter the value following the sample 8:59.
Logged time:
9:55
